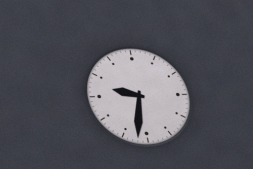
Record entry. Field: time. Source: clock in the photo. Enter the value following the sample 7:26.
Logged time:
9:32
